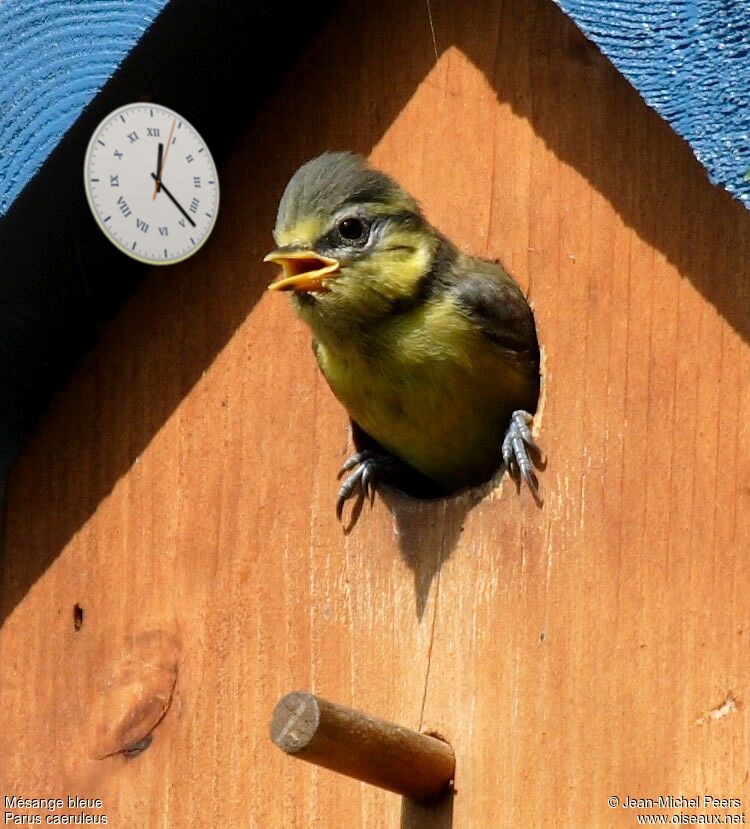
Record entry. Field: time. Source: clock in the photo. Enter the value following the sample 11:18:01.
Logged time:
12:23:04
